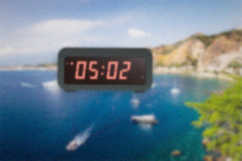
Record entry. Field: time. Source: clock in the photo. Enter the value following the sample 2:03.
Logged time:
5:02
